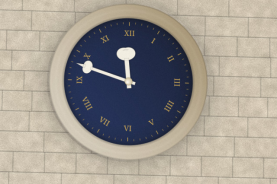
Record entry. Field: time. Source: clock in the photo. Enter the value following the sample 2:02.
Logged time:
11:48
